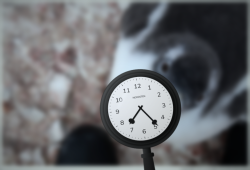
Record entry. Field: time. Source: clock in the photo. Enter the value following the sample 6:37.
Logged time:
7:24
